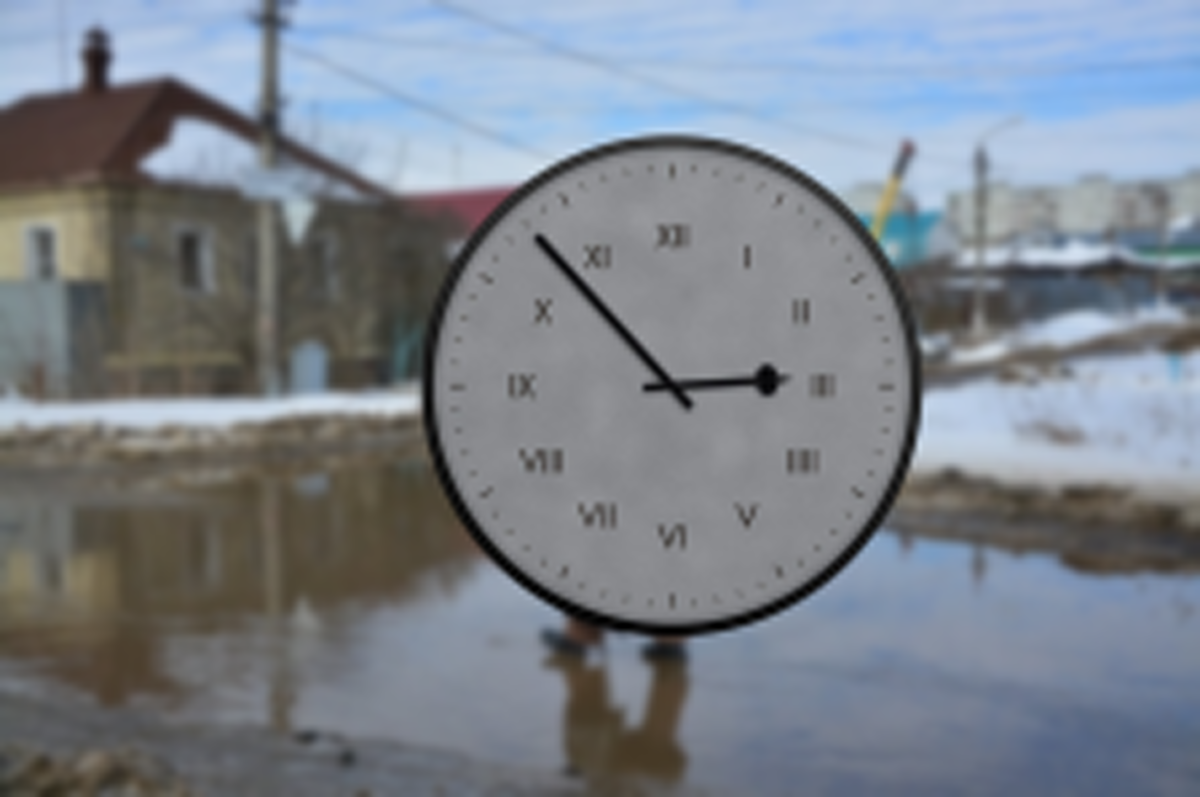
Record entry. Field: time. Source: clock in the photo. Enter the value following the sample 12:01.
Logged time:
2:53
